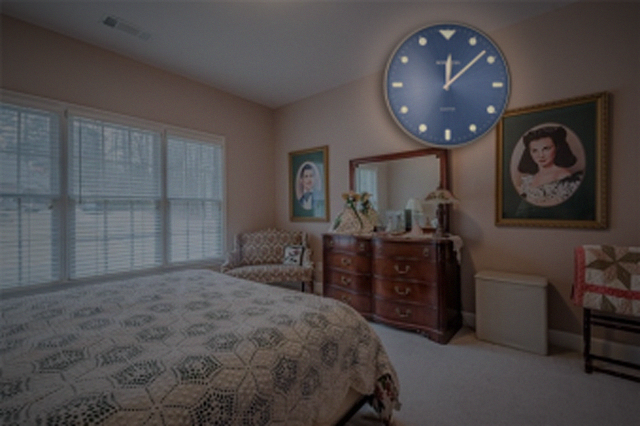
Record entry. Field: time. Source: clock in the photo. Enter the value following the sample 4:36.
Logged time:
12:08
